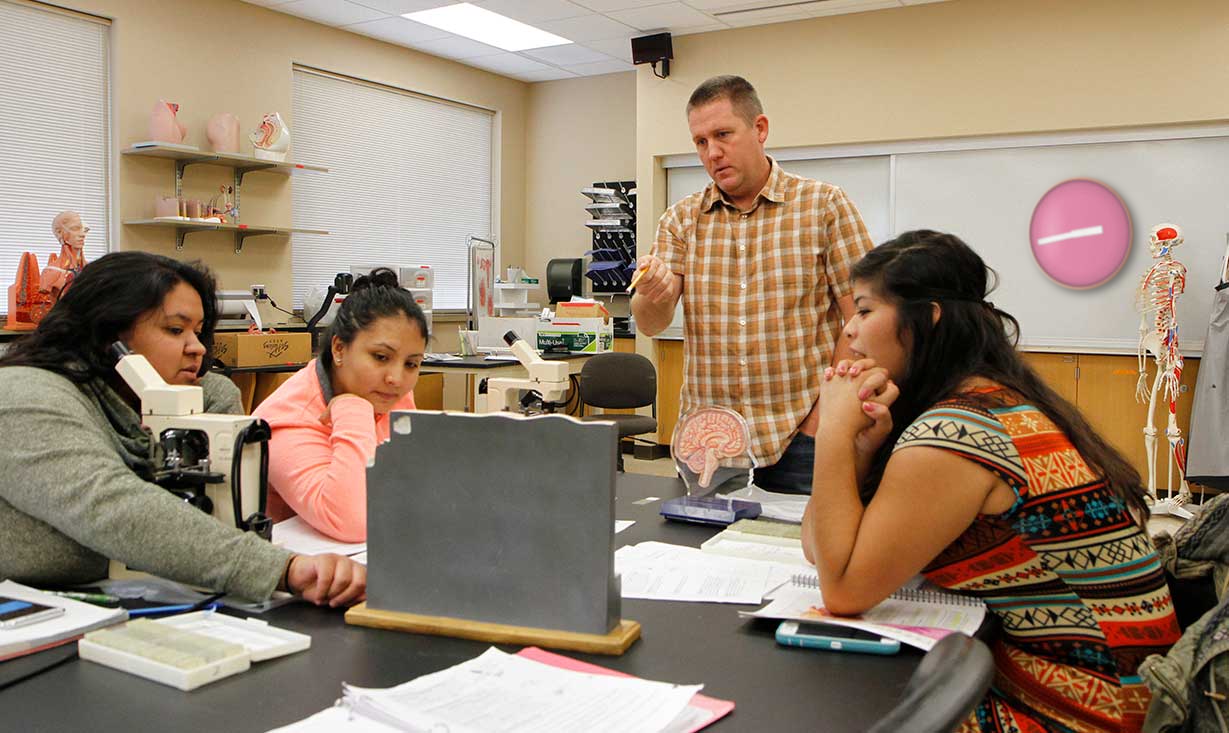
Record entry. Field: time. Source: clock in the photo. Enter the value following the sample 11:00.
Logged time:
2:43
